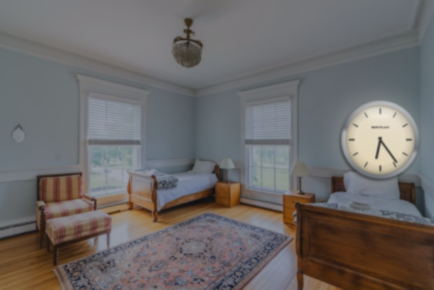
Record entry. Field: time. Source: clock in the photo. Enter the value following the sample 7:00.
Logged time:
6:24
